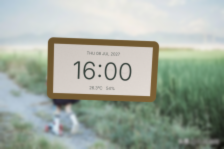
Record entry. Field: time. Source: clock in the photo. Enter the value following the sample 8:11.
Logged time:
16:00
